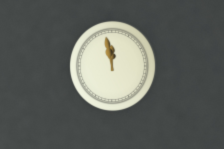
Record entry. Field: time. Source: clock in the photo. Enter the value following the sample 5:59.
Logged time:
11:58
